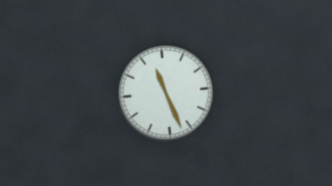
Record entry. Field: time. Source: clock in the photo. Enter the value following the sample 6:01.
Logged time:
11:27
